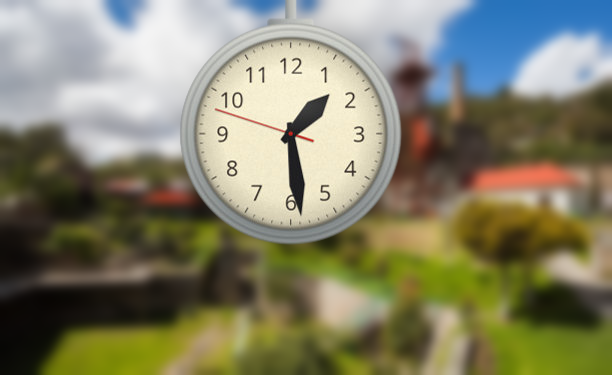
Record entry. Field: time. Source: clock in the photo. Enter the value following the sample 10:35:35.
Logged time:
1:28:48
